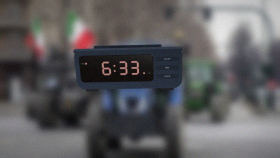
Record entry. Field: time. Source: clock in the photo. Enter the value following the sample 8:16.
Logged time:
6:33
